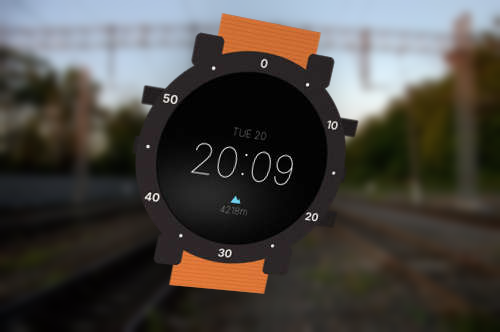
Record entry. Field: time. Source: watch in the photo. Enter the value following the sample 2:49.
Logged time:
20:09
